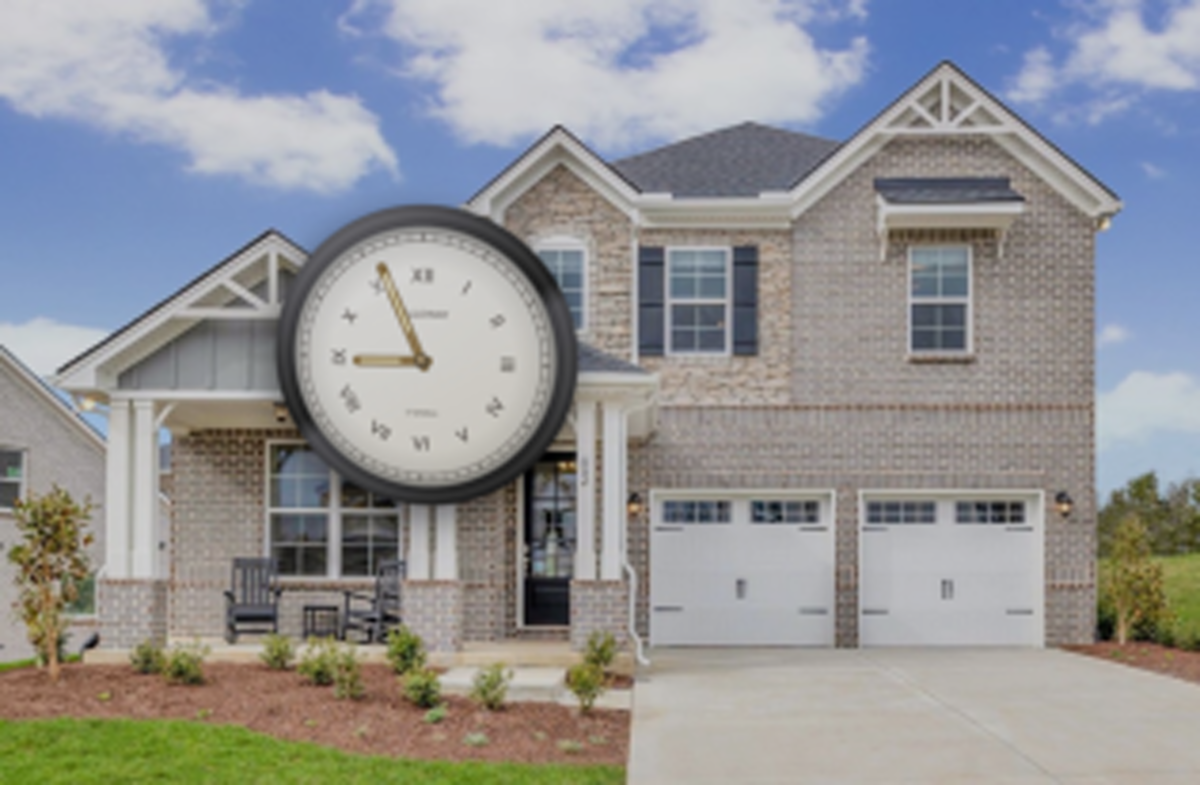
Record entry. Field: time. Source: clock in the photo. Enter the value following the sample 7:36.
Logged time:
8:56
